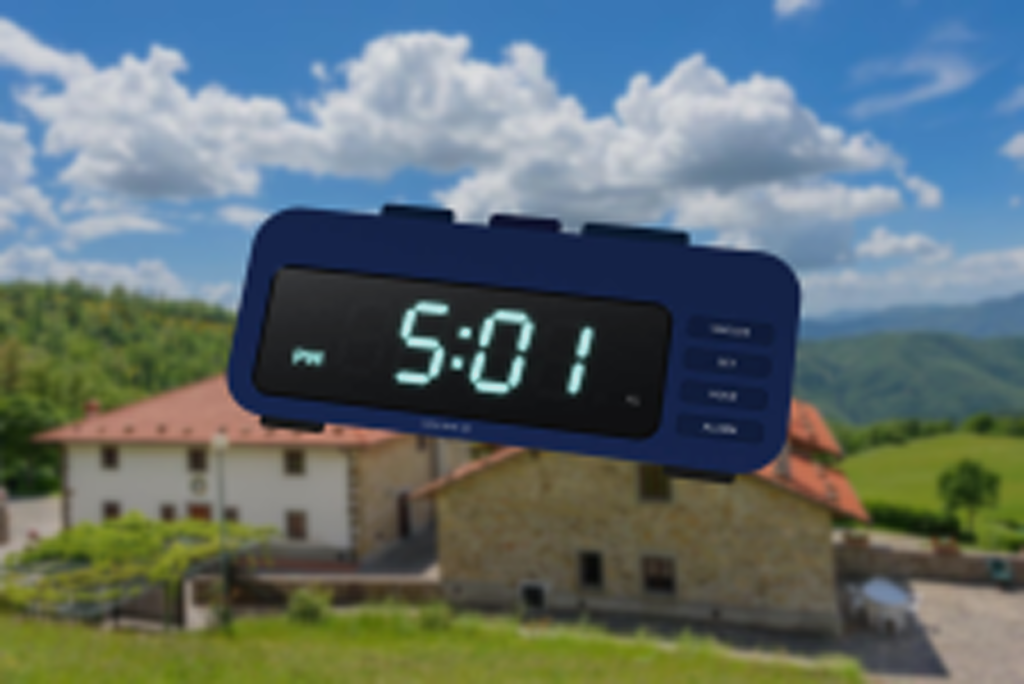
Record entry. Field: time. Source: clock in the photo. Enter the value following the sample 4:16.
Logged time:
5:01
